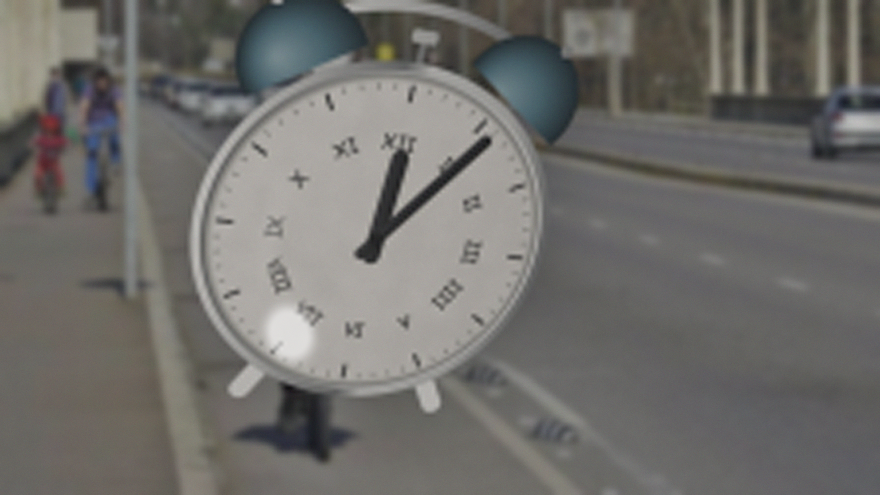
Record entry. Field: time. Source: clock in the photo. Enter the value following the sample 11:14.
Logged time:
12:06
